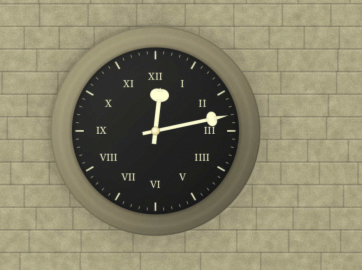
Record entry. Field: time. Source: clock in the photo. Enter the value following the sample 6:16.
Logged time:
12:13
